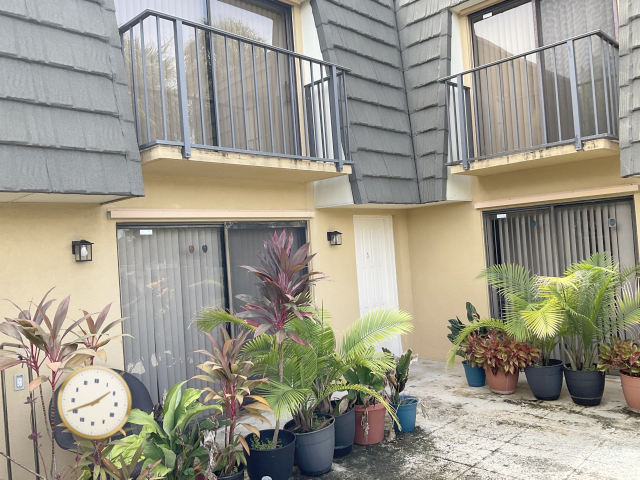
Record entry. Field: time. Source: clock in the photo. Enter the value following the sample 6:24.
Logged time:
1:41
